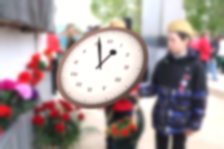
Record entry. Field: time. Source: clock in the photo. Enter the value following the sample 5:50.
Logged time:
12:56
